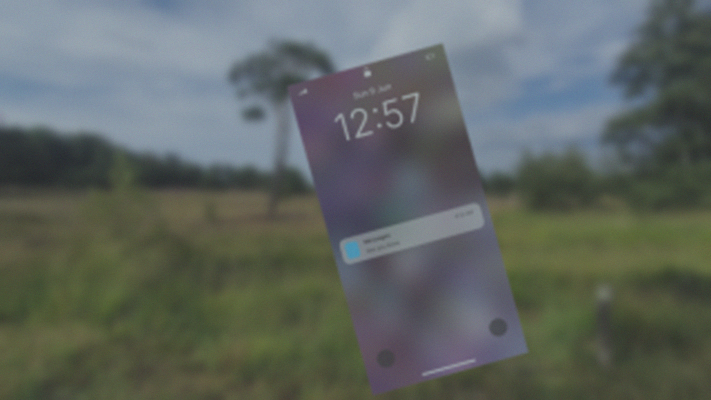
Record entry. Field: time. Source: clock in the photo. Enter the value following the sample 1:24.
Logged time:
12:57
